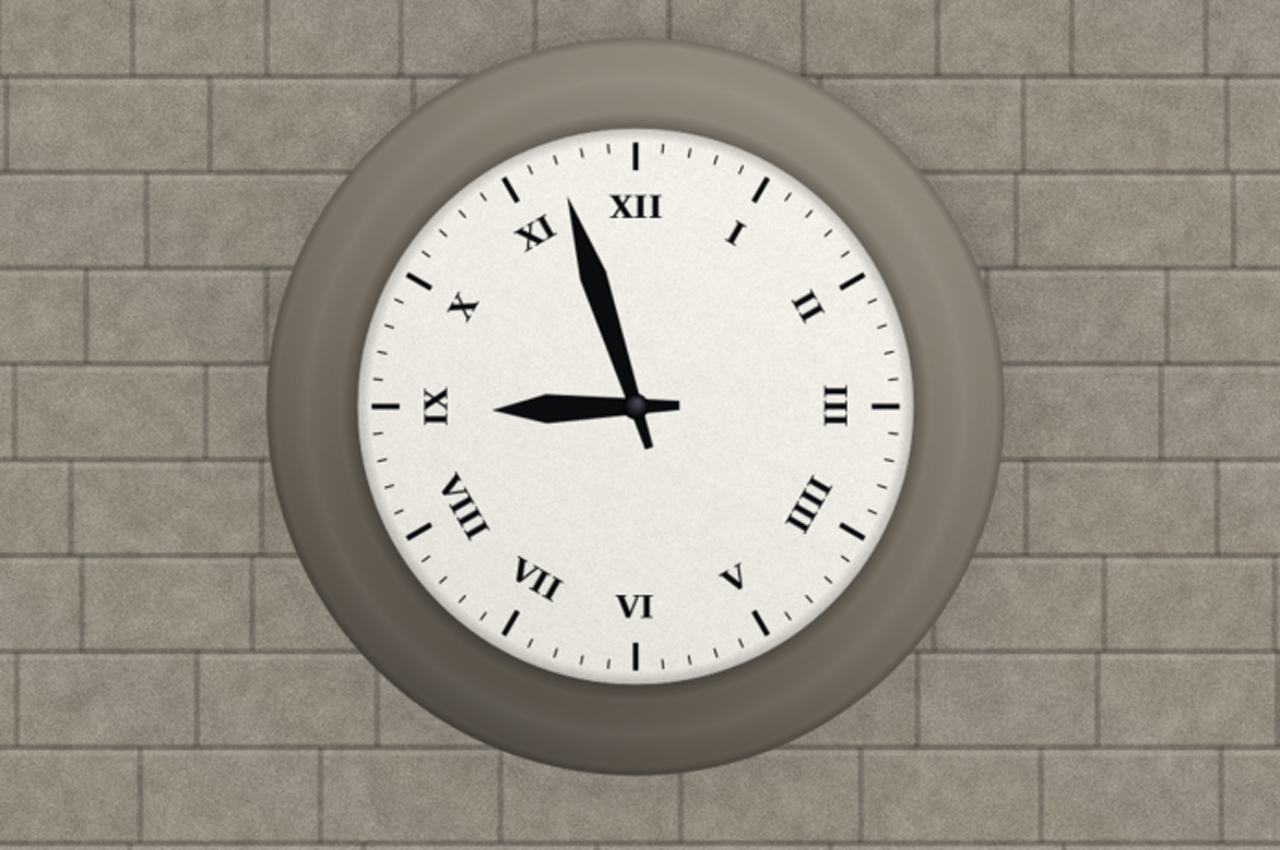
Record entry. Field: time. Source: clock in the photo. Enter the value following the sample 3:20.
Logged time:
8:57
